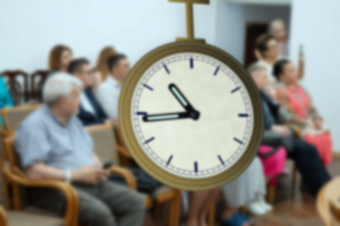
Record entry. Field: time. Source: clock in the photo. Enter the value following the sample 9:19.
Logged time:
10:44
